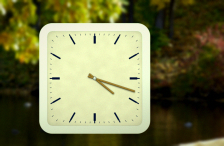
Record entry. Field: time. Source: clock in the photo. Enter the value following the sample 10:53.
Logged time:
4:18
